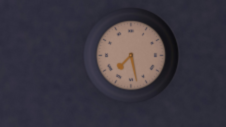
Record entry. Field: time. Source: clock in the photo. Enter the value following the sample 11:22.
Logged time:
7:28
